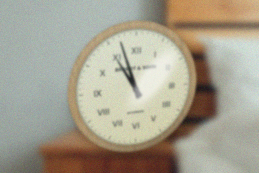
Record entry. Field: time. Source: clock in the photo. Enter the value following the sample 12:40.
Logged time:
10:57
